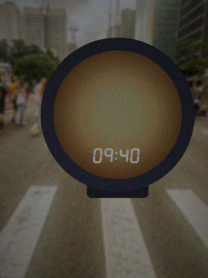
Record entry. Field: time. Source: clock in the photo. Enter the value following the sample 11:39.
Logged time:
9:40
